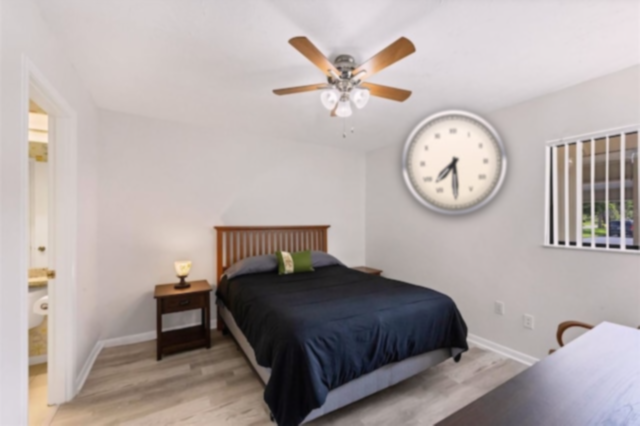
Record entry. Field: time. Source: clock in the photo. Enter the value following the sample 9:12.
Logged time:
7:30
